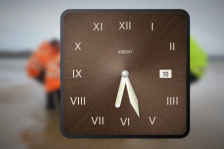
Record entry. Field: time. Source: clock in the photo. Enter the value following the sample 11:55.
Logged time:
6:27
